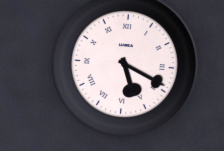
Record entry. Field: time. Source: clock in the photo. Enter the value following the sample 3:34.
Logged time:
5:19
